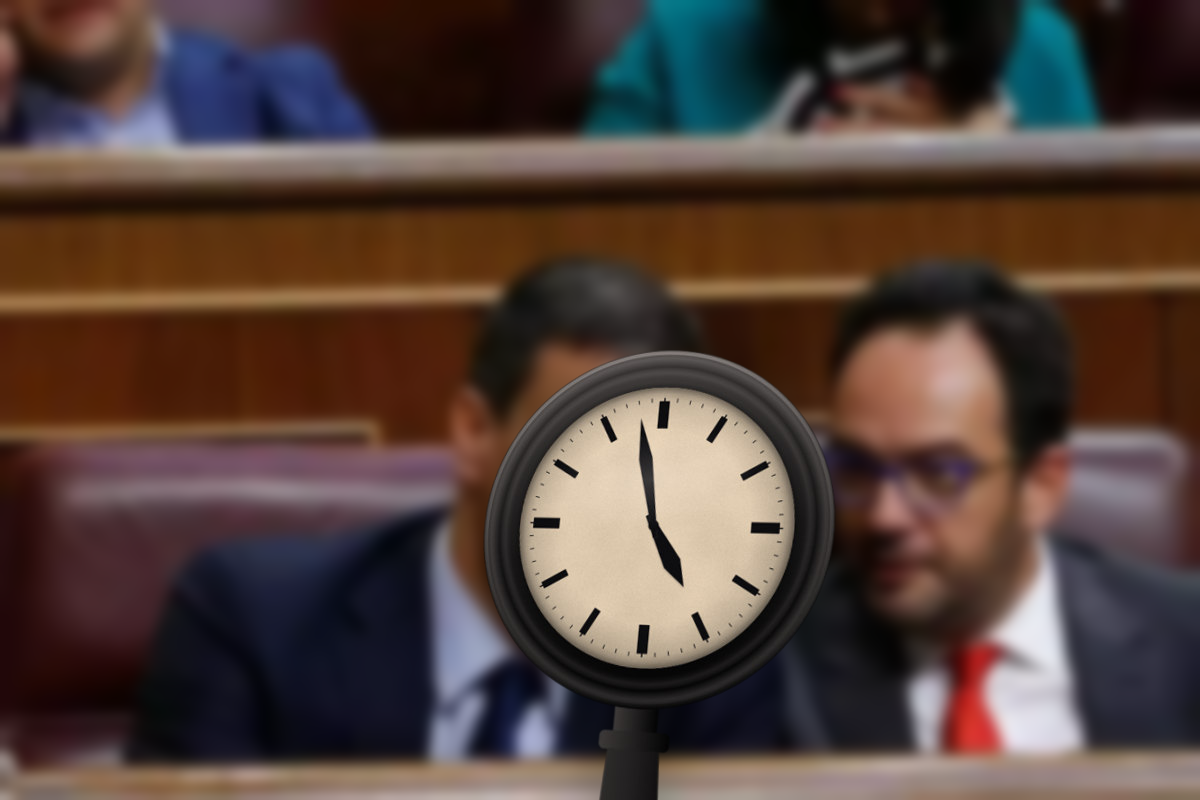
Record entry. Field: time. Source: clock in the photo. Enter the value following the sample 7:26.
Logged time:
4:58
